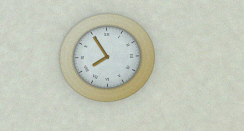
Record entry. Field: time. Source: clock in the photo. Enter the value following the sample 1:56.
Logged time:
7:55
